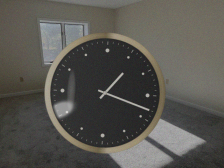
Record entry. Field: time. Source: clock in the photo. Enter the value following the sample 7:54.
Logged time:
1:18
